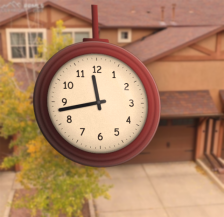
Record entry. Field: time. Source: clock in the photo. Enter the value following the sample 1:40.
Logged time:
11:43
